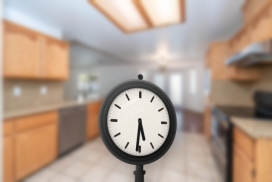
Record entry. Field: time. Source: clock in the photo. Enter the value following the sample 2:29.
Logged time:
5:31
